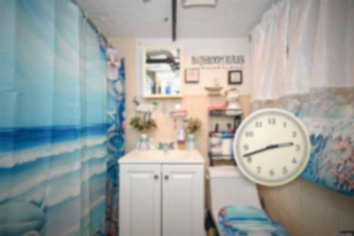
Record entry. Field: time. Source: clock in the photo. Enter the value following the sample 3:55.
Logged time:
2:42
